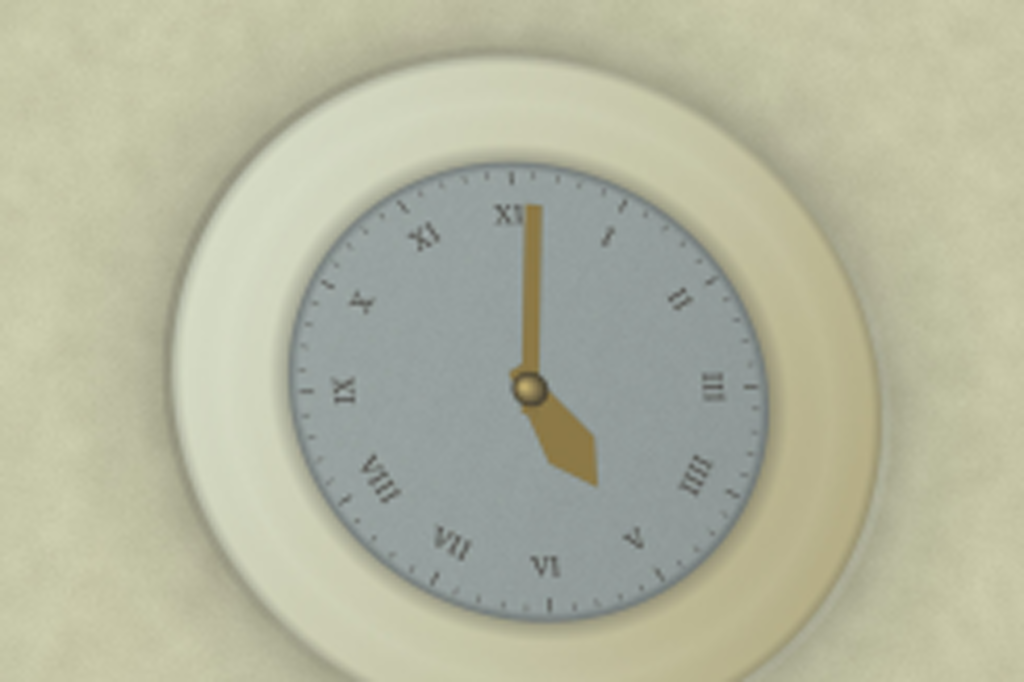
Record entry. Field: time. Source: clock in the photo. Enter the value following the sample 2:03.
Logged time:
5:01
